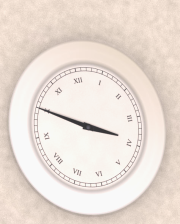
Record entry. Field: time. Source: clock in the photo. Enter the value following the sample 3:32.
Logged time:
3:50
